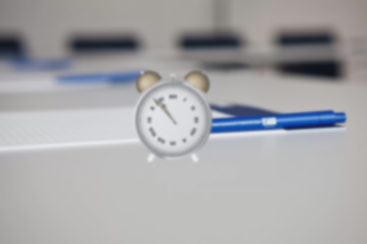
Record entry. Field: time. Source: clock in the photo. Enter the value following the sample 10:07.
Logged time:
10:53
